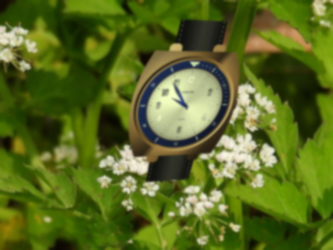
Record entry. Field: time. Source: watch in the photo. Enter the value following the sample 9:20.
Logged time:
9:54
